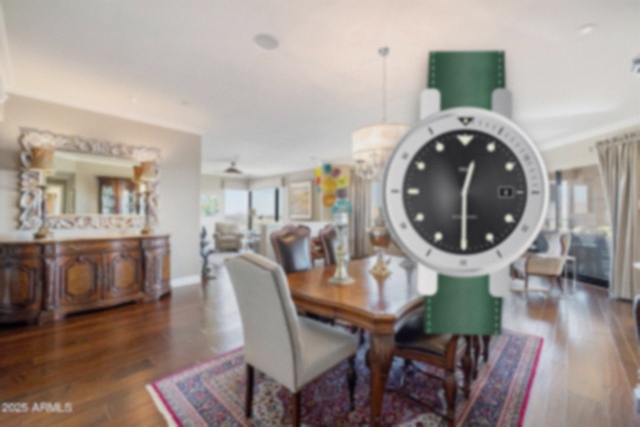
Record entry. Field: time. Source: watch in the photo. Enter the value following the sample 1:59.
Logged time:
12:30
